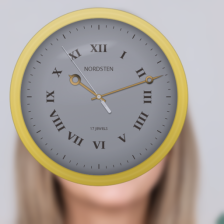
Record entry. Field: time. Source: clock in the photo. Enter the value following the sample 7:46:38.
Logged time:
10:11:54
